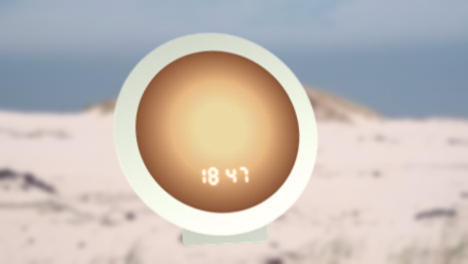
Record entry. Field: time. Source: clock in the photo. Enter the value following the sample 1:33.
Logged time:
18:47
